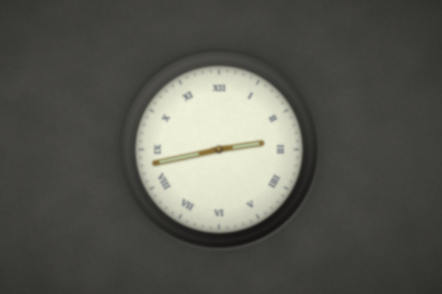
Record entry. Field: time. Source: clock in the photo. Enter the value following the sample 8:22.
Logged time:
2:43
